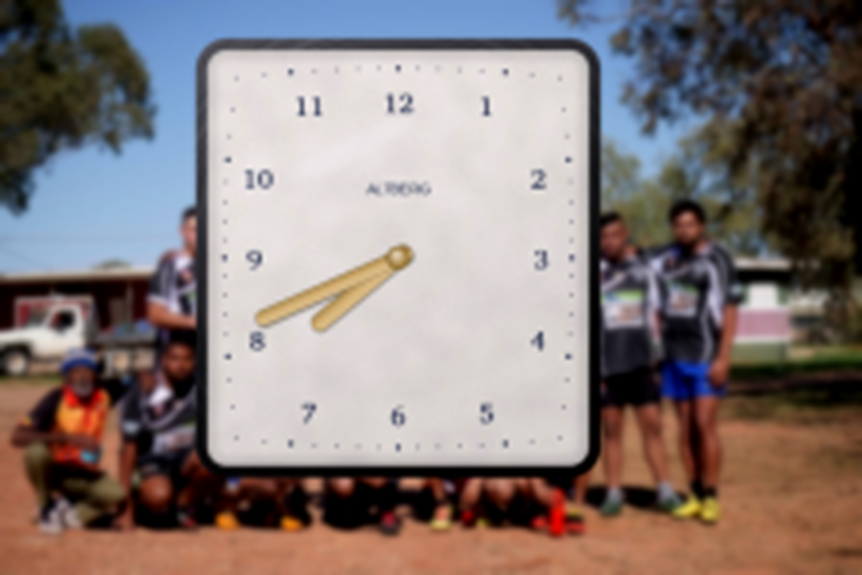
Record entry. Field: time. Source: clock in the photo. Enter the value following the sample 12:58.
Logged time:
7:41
